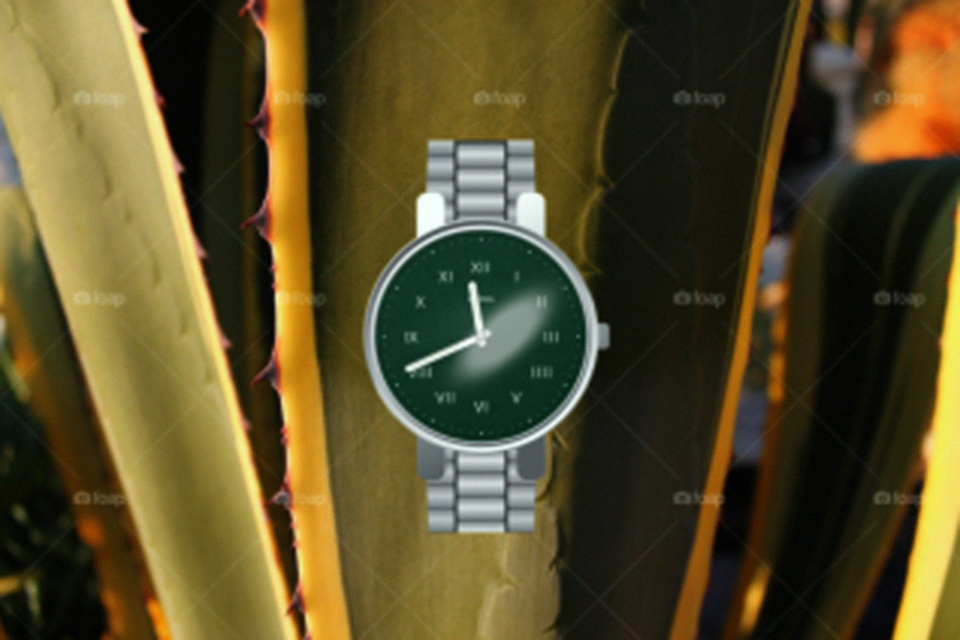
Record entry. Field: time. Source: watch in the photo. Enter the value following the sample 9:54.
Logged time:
11:41
